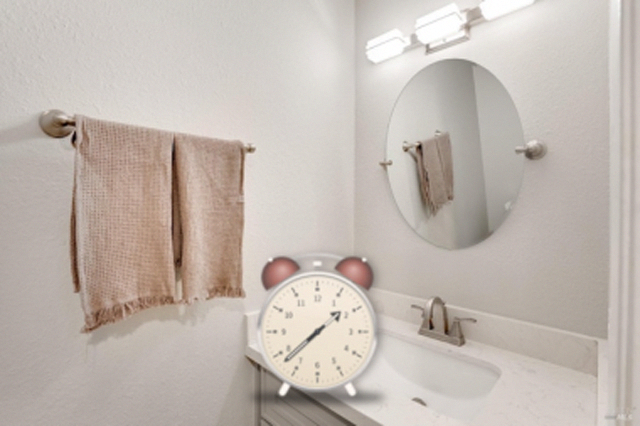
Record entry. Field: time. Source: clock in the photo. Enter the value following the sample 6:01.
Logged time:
1:38
